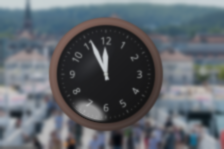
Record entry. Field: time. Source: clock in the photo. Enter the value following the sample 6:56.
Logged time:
11:56
